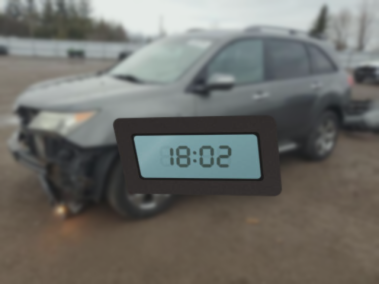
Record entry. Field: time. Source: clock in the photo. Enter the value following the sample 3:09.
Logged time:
18:02
